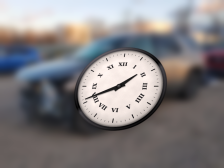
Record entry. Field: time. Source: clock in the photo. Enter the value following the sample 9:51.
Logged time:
1:41
